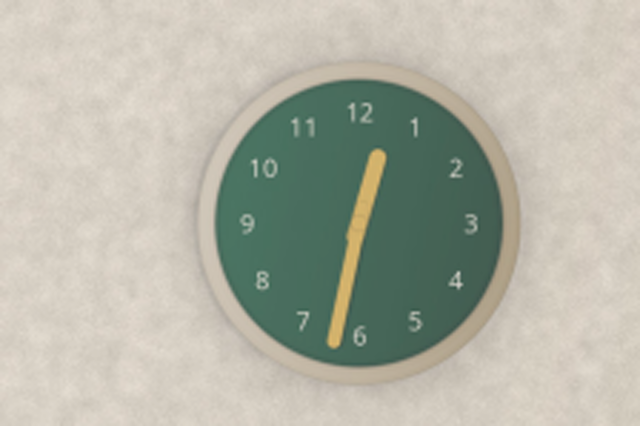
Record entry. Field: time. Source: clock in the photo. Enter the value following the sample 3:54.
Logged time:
12:32
